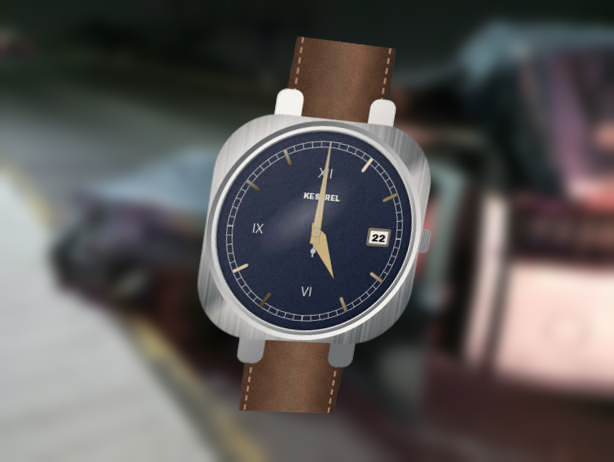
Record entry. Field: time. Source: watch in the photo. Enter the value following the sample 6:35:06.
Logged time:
5:00:00
